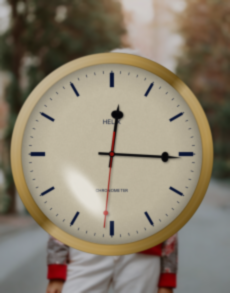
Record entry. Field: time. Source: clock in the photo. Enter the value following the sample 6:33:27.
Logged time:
12:15:31
